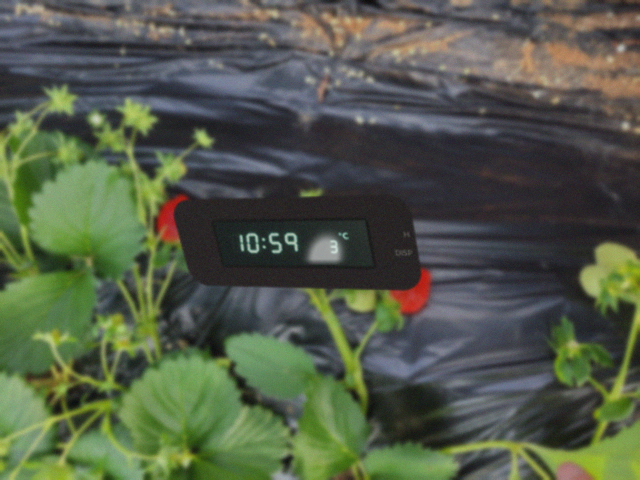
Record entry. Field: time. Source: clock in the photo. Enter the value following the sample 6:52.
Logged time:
10:59
